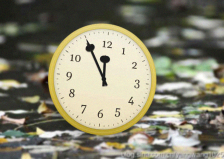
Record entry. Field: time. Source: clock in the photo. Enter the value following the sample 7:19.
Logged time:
11:55
